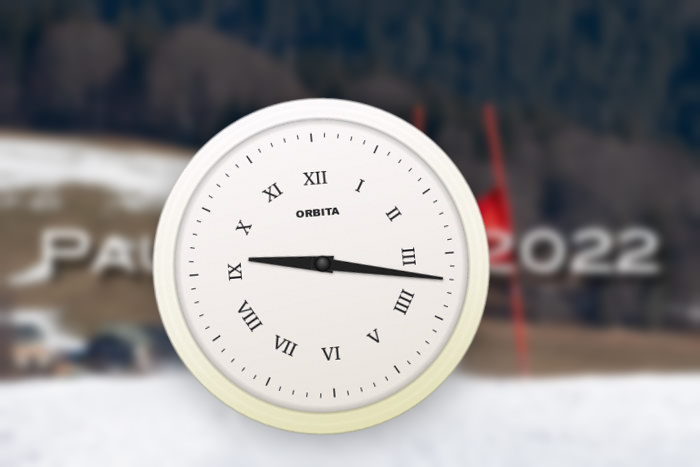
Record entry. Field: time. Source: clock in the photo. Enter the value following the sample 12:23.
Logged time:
9:17
